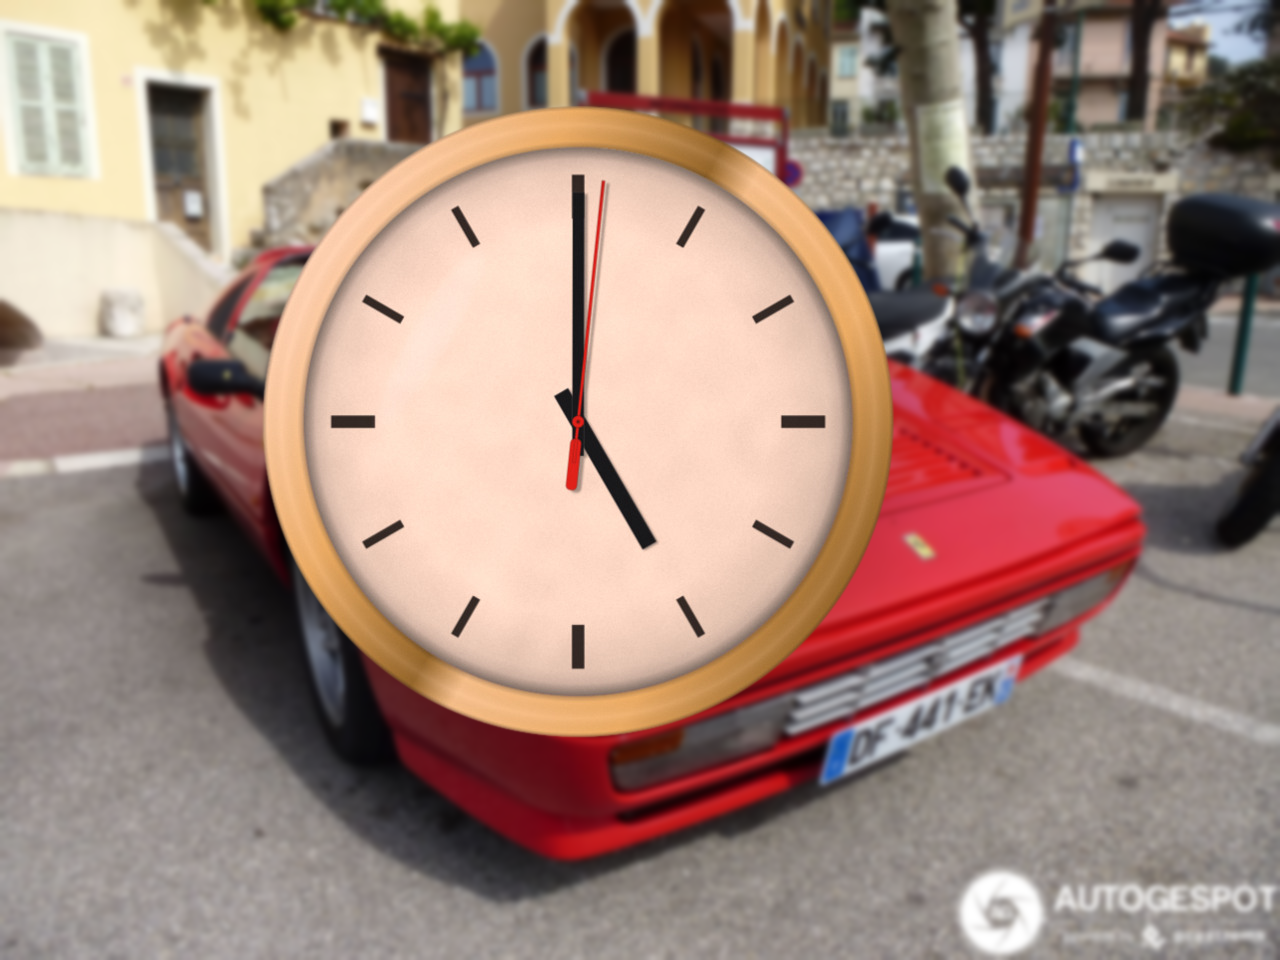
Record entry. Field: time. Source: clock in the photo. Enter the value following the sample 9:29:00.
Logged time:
5:00:01
